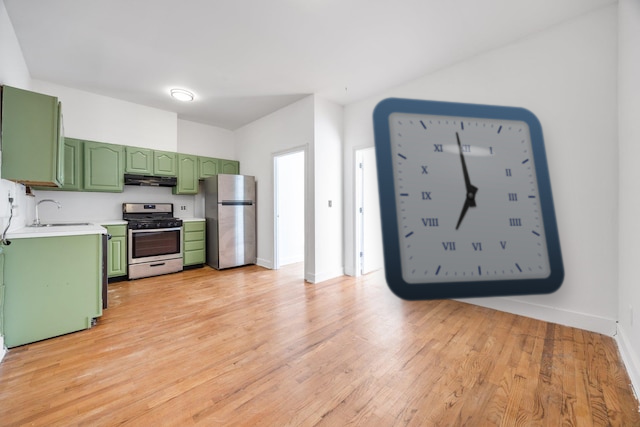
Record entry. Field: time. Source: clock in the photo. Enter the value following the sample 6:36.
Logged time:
6:59
